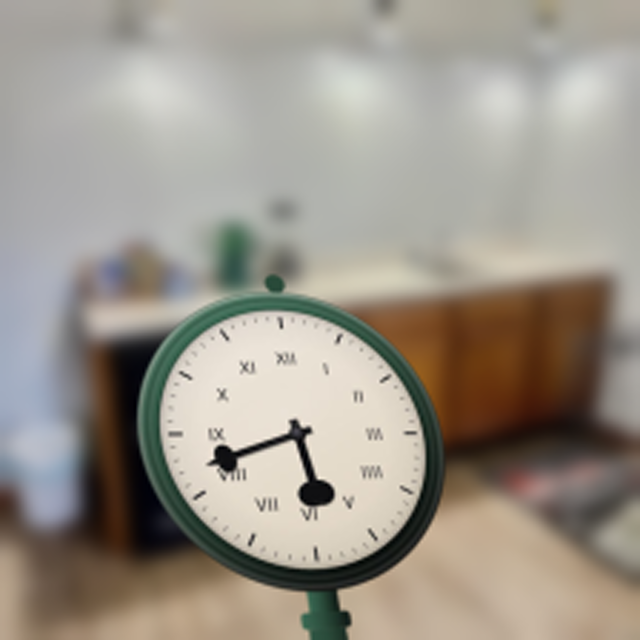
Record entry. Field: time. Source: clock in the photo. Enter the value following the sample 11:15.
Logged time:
5:42
